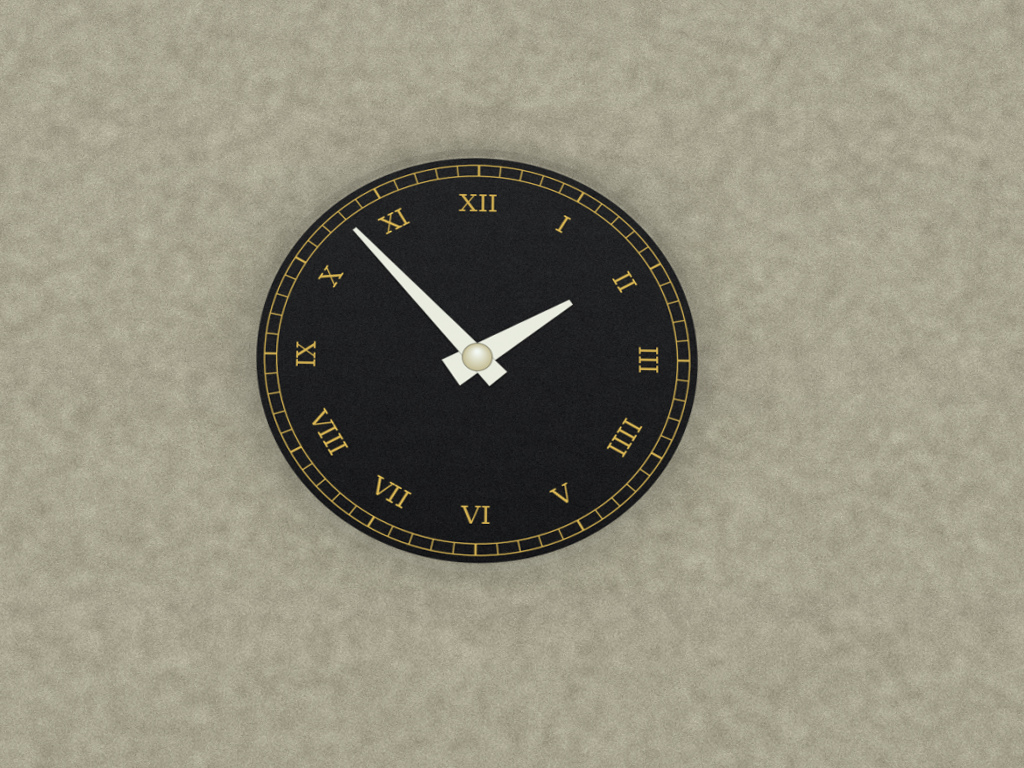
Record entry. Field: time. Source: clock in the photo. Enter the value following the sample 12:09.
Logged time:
1:53
